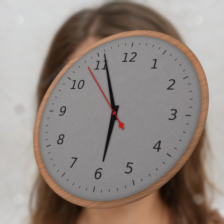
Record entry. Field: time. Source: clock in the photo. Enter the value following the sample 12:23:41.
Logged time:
5:55:53
